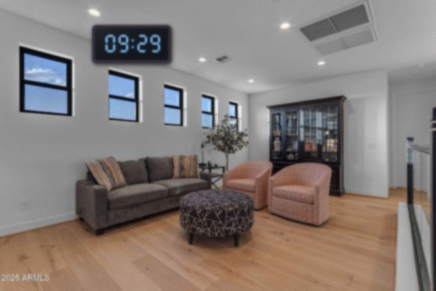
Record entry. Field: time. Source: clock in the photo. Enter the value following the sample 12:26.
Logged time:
9:29
